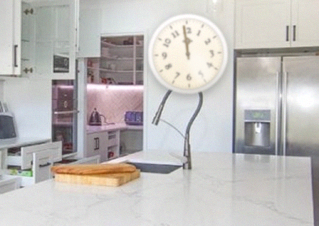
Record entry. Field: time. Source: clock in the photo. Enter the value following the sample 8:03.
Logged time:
11:59
